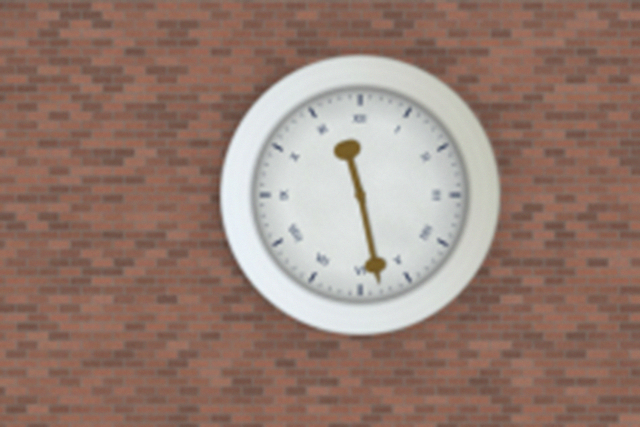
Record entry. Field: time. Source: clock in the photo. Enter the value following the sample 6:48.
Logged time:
11:28
